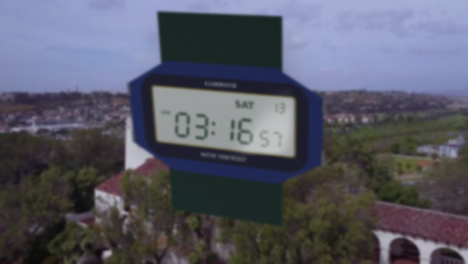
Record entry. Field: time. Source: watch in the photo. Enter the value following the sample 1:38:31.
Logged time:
3:16:57
